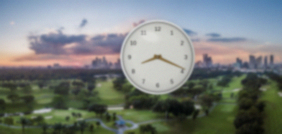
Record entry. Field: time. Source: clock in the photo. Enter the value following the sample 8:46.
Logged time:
8:19
